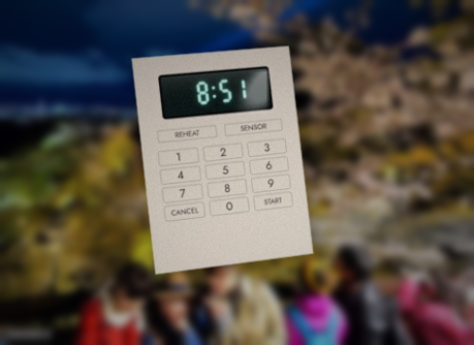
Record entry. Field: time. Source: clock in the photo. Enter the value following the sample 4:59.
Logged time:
8:51
